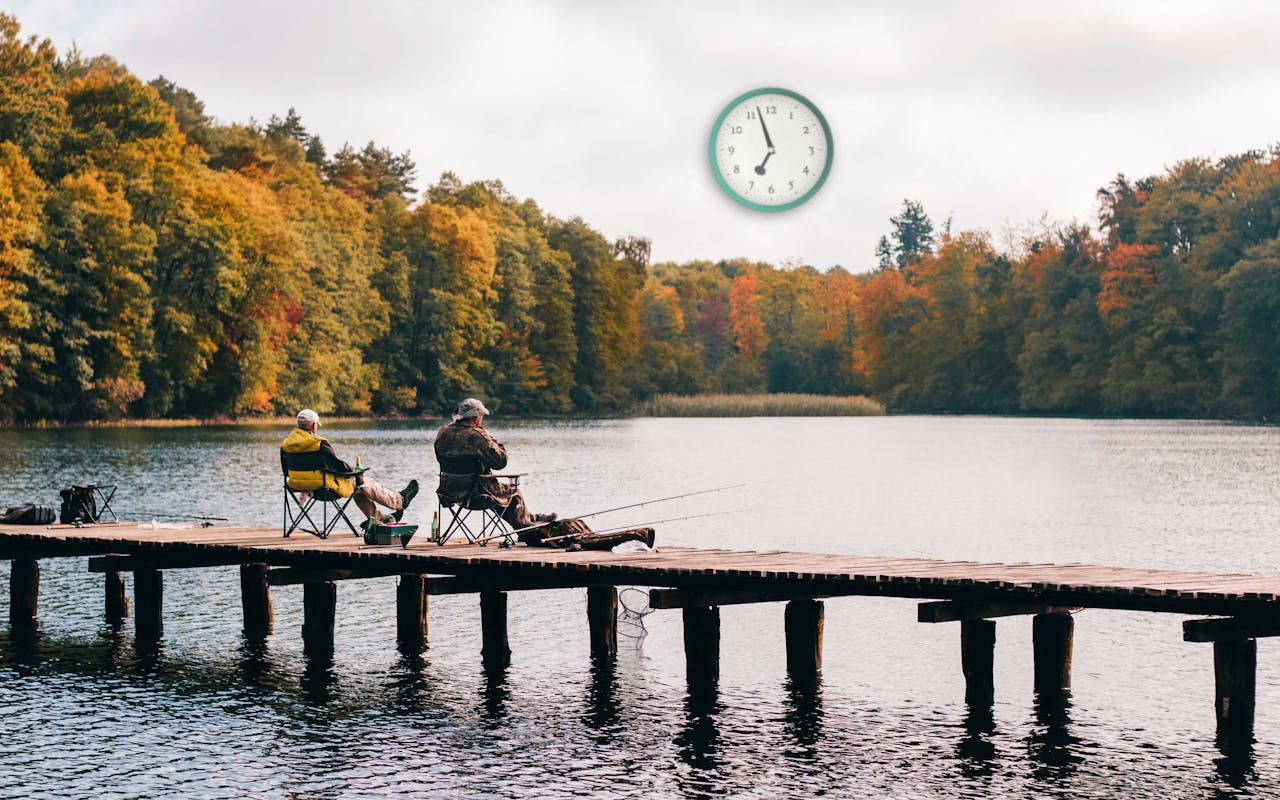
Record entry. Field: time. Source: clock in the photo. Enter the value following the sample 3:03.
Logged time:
6:57
